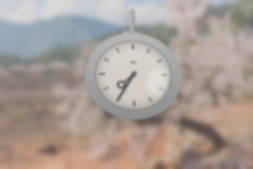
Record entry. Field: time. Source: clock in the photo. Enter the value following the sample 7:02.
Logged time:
7:35
